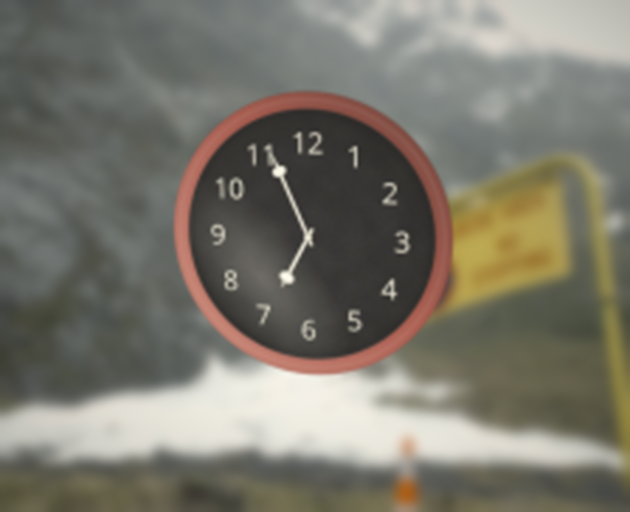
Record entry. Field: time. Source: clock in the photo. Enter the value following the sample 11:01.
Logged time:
6:56
